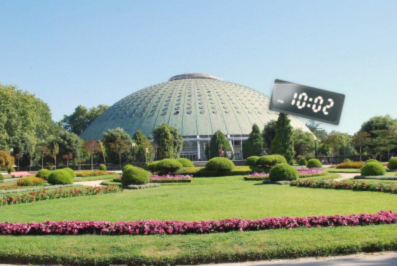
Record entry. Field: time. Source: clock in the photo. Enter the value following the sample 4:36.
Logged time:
10:02
